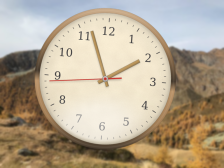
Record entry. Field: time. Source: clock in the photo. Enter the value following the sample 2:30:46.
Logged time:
1:56:44
